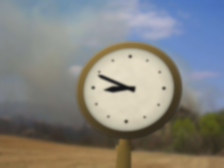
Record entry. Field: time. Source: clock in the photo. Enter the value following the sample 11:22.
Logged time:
8:49
